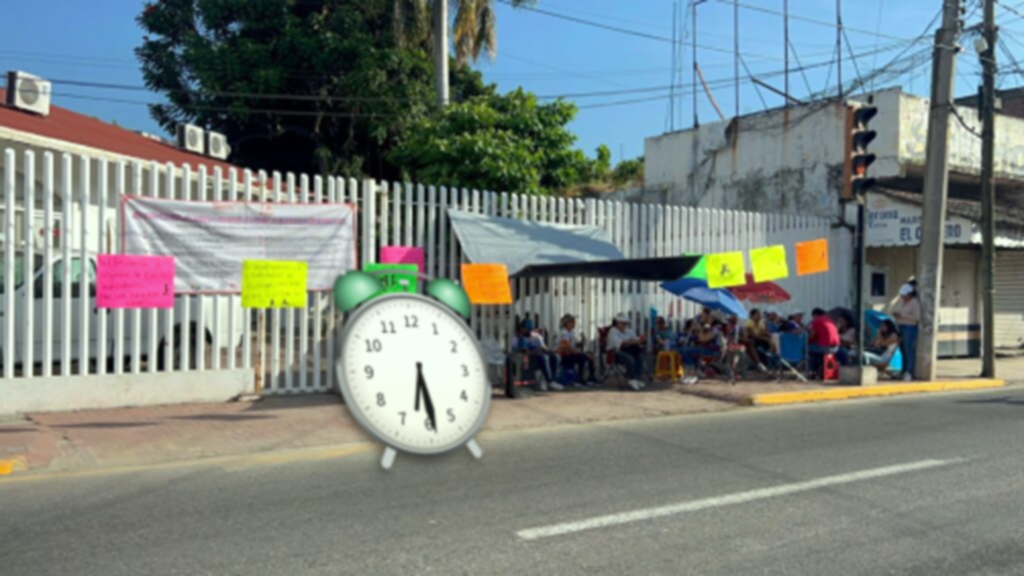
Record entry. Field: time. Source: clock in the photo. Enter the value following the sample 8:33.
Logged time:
6:29
